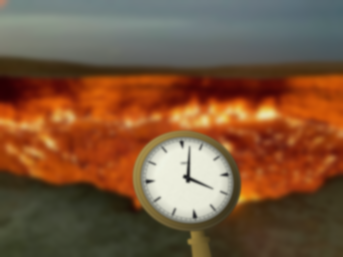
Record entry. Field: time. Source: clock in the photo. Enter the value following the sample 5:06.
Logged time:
4:02
